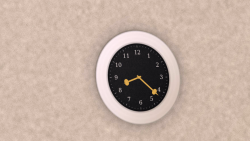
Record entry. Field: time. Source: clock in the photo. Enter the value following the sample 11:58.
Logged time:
8:22
